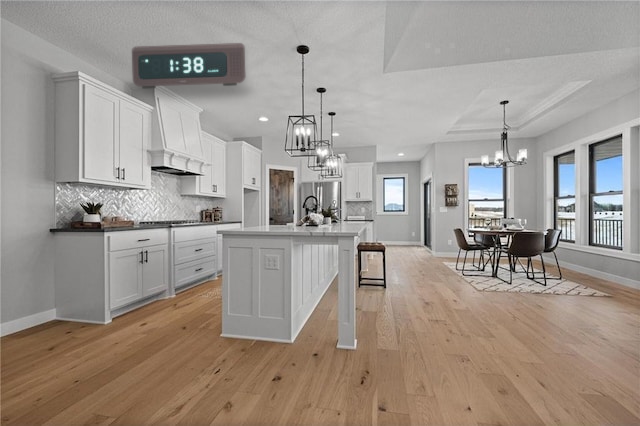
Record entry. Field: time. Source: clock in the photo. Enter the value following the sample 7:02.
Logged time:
1:38
